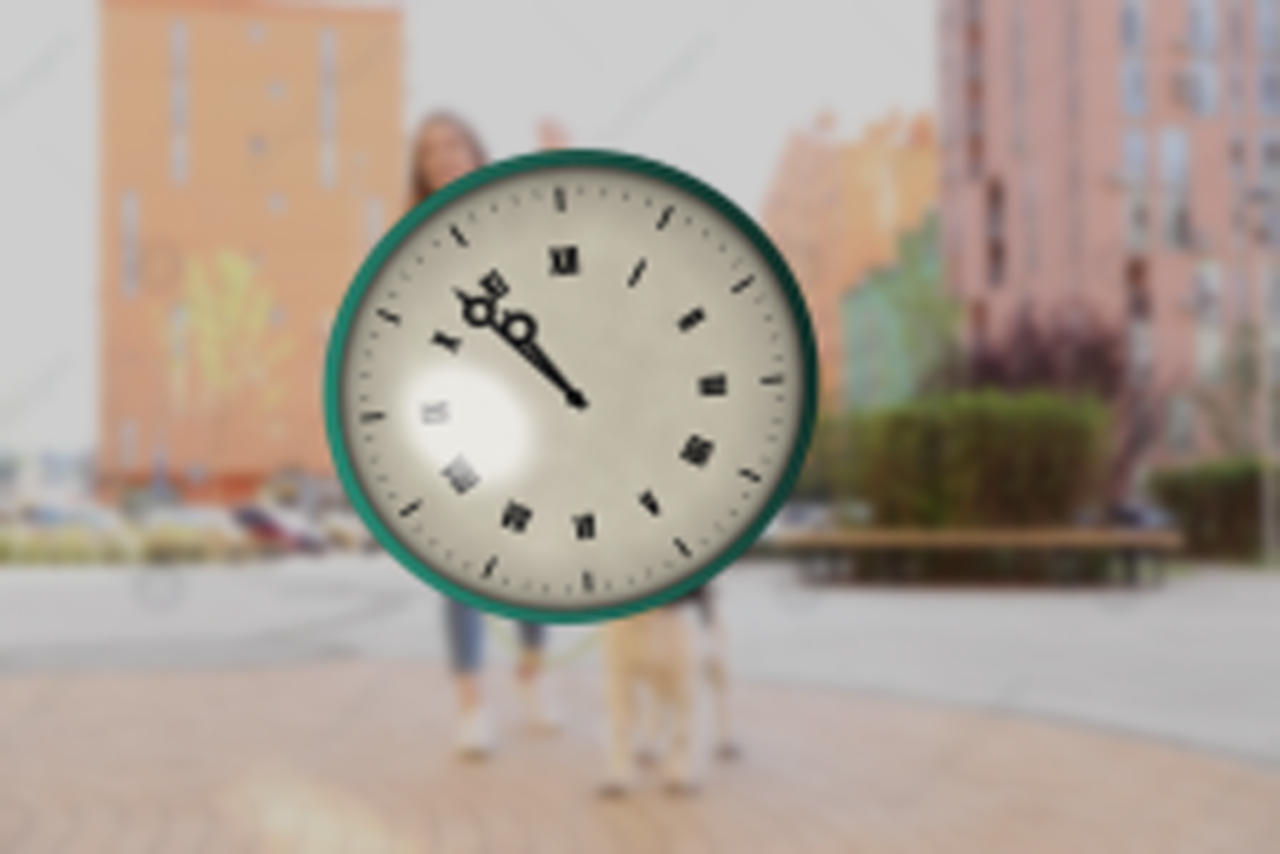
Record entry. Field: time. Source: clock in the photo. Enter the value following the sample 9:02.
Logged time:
10:53
